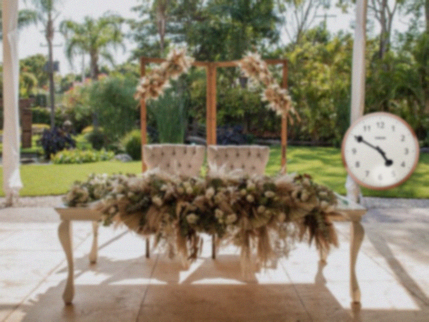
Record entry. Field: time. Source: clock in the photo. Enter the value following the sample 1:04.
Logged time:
4:50
